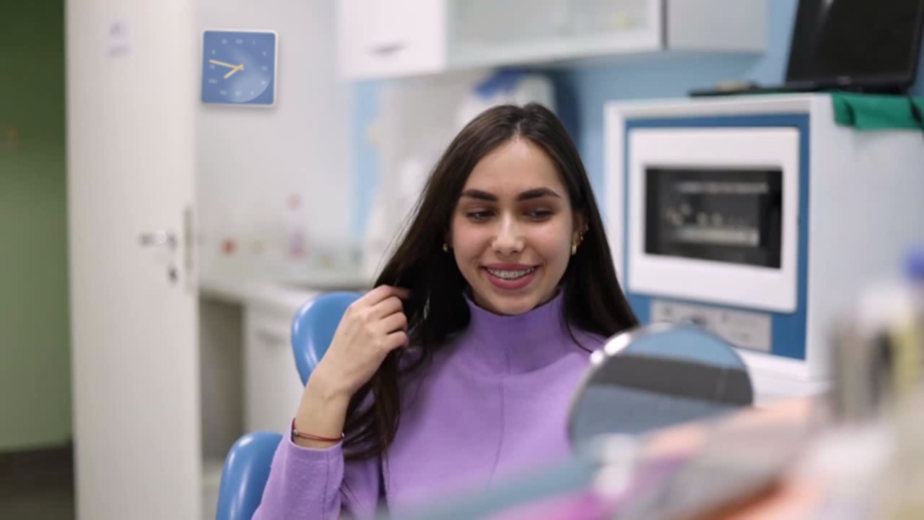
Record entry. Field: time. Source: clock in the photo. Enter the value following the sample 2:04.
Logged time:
7:47
